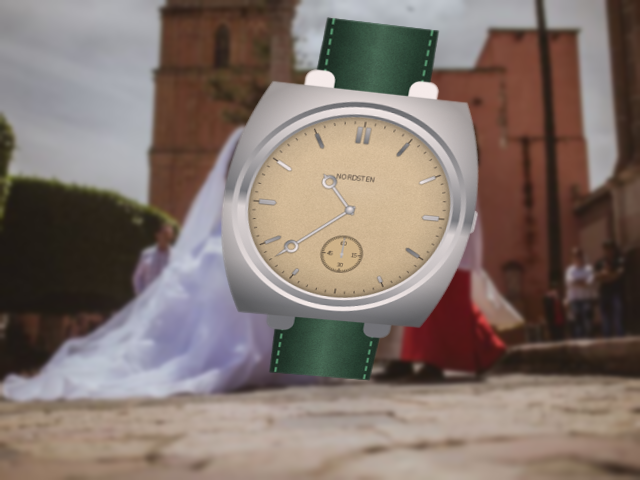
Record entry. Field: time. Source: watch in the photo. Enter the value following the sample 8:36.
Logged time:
10:38
